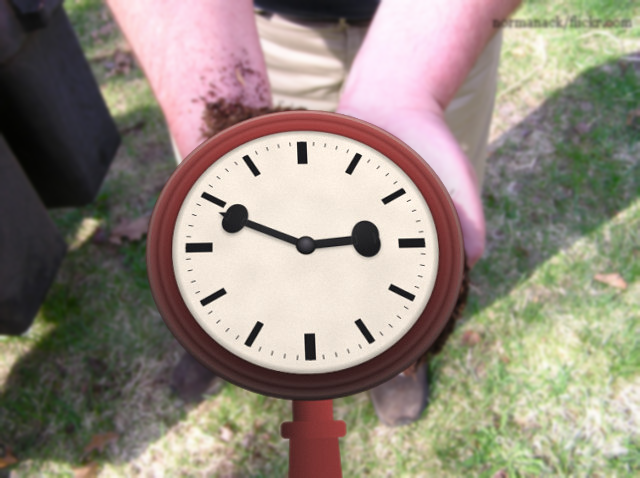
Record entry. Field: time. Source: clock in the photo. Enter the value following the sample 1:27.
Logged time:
2:49
